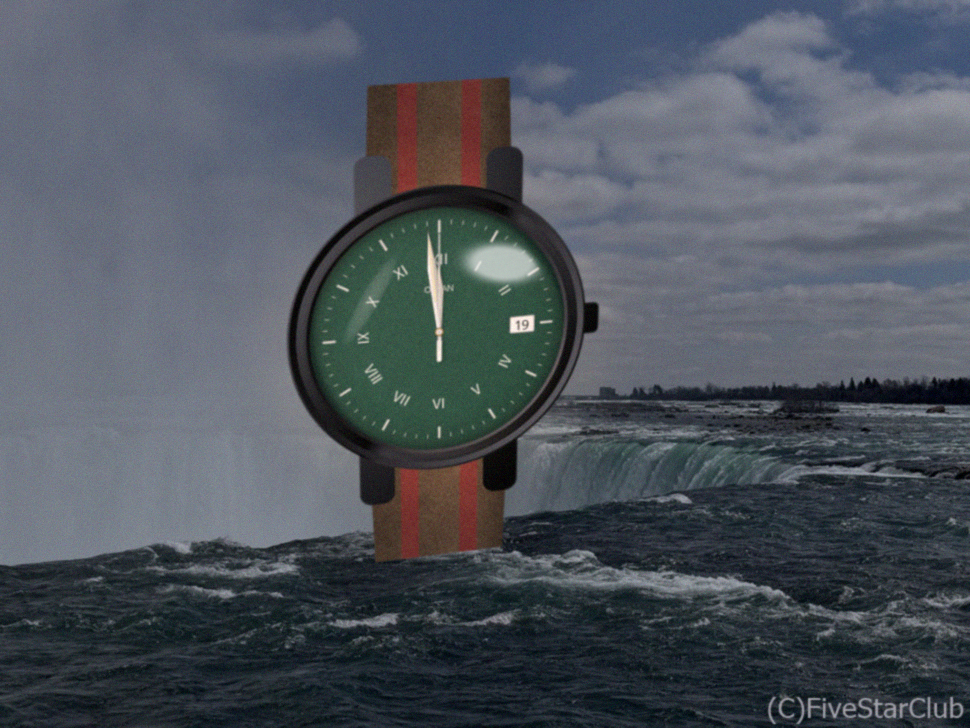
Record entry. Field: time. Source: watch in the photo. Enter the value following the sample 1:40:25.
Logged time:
11:59:00
